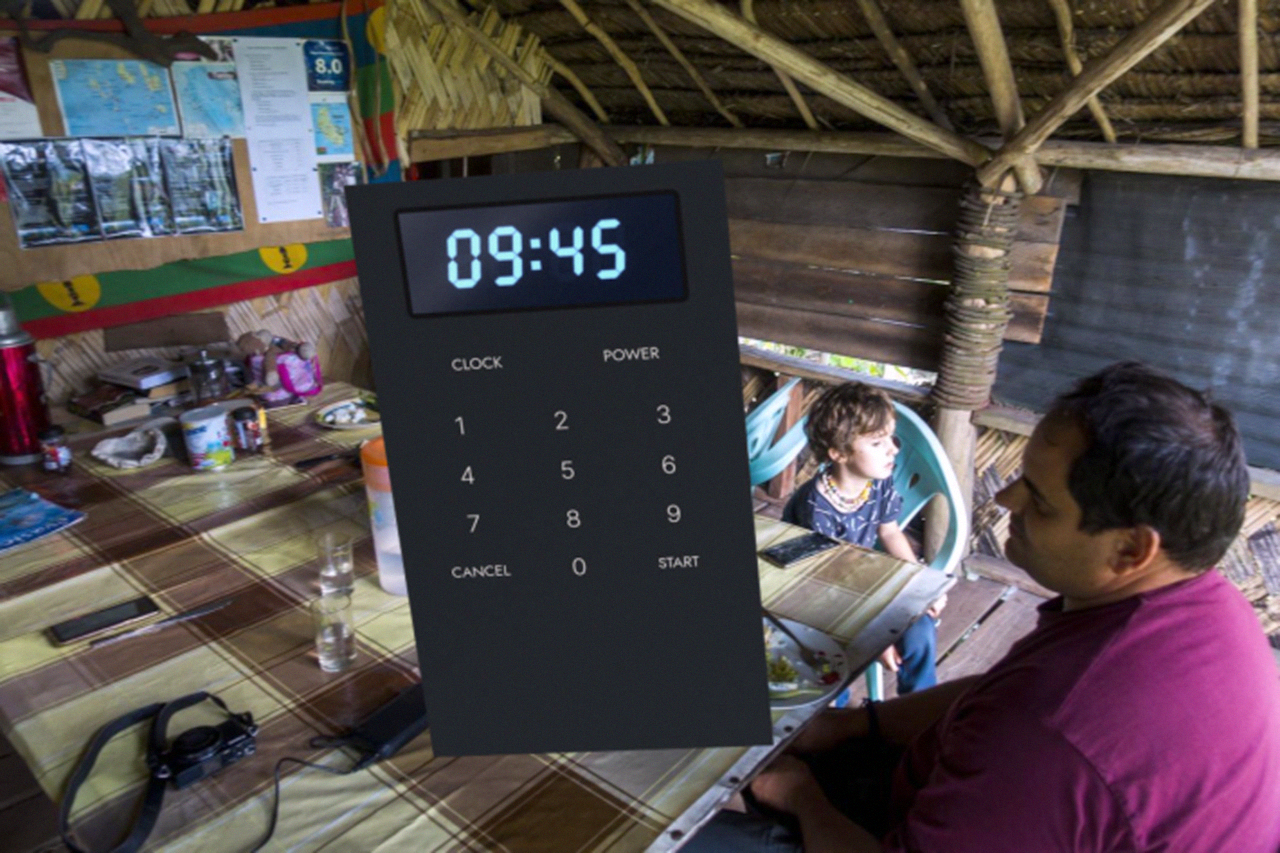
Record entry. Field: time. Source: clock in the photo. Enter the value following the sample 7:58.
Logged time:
9:45
